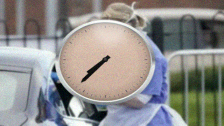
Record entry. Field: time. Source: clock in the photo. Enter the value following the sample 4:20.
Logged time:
7:37
